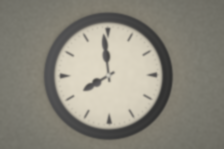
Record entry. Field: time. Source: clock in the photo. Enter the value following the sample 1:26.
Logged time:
7:59
